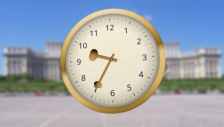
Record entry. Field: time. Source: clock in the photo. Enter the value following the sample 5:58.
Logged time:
9:35
